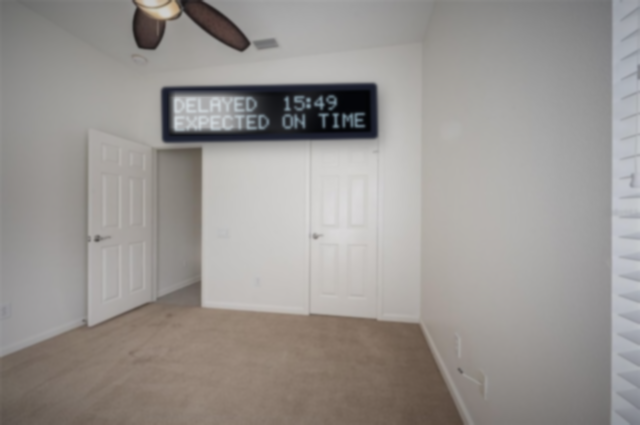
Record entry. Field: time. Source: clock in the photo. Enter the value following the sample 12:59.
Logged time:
15:49
